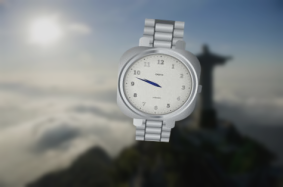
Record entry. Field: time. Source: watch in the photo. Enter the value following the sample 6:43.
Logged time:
9:48
